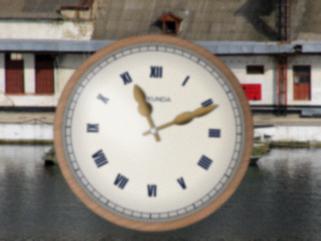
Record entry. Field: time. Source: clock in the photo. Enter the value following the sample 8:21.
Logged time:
11:11
